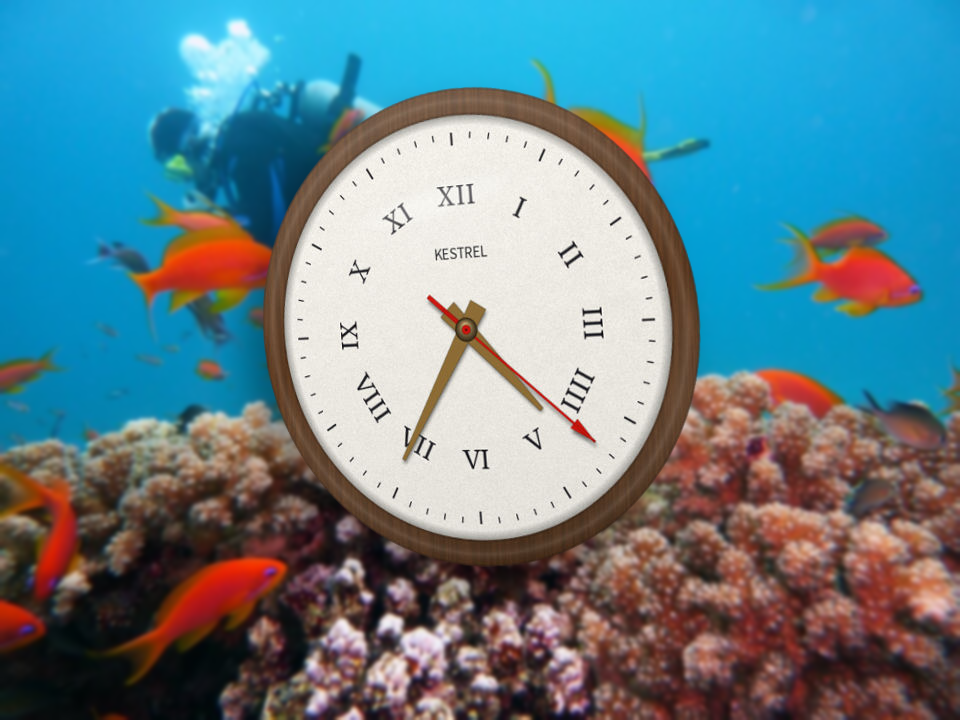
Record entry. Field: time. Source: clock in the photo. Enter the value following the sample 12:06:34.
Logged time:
4:35:22
